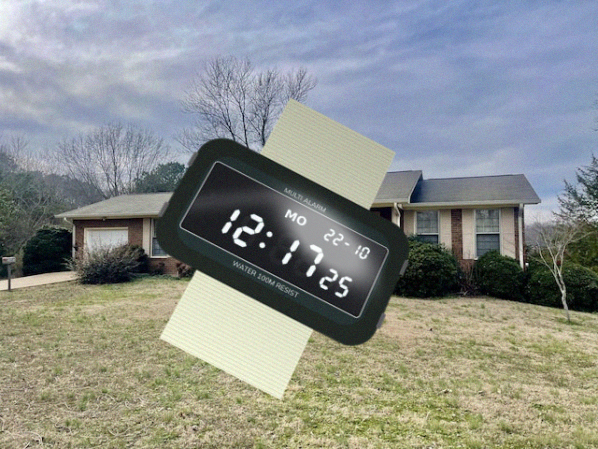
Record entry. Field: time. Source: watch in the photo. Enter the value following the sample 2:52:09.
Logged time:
12:17:25
